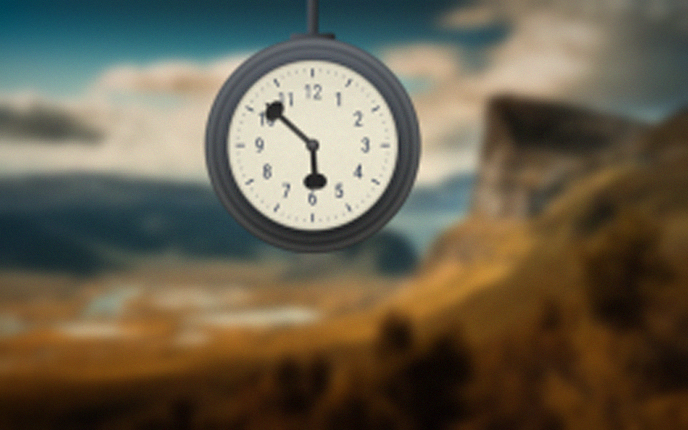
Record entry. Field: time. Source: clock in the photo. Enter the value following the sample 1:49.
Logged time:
5:52
